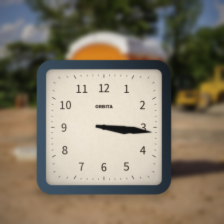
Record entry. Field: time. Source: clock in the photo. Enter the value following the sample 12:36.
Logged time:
3:16
